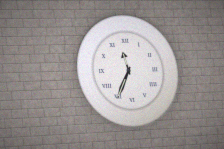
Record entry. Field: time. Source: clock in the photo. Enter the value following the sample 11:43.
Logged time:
11:35
